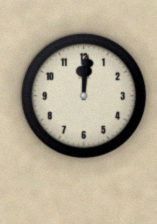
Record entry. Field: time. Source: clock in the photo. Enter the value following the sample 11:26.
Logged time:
12:01
